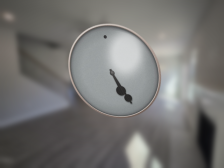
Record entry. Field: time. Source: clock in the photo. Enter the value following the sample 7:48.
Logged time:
5:26
